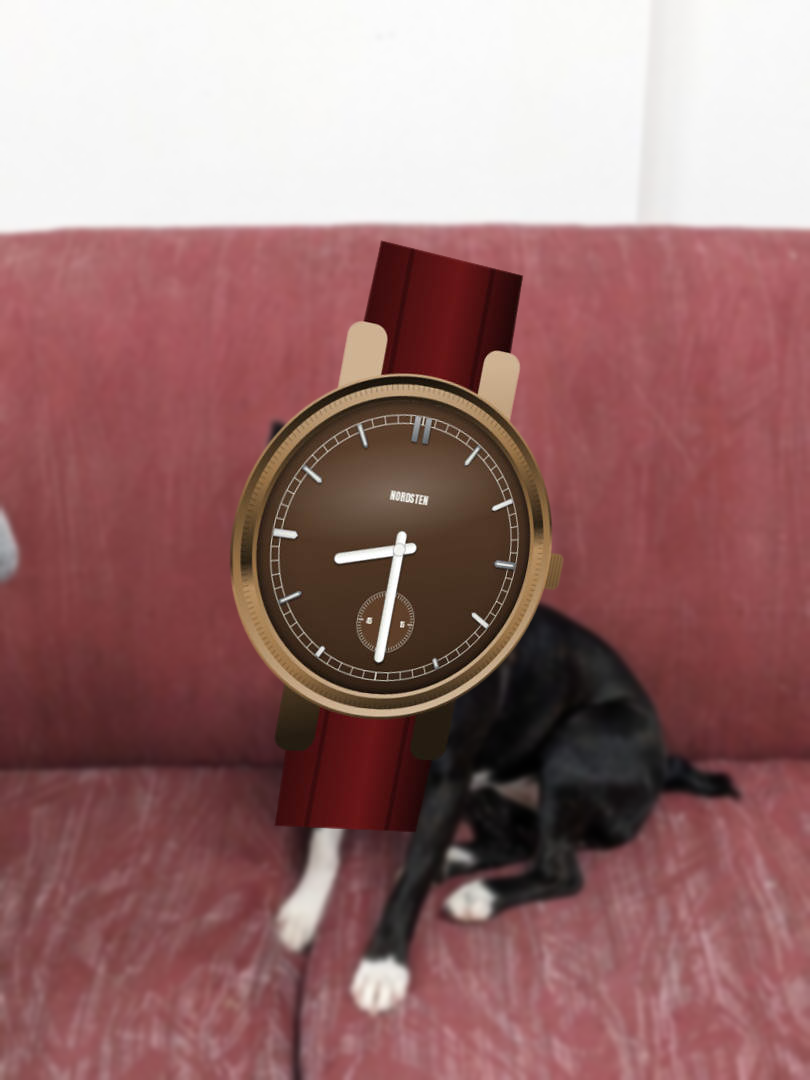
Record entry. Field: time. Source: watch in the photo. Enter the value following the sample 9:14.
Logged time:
8:30
